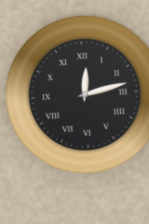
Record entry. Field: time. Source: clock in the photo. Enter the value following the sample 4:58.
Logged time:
12:13
